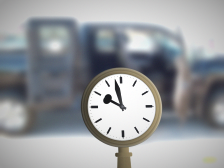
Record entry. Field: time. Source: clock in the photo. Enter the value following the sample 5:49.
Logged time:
9:58
